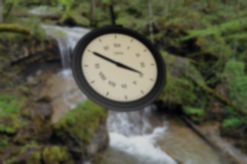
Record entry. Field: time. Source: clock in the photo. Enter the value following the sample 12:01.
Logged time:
3:50
